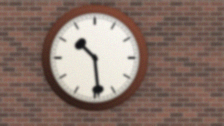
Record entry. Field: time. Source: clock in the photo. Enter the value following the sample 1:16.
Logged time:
10:29
